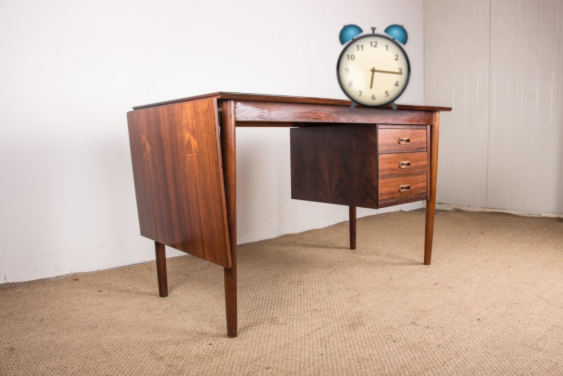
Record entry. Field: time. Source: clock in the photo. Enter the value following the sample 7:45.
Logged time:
6:16
